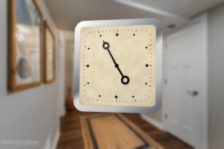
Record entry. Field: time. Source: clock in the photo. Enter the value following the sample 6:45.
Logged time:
4:55
